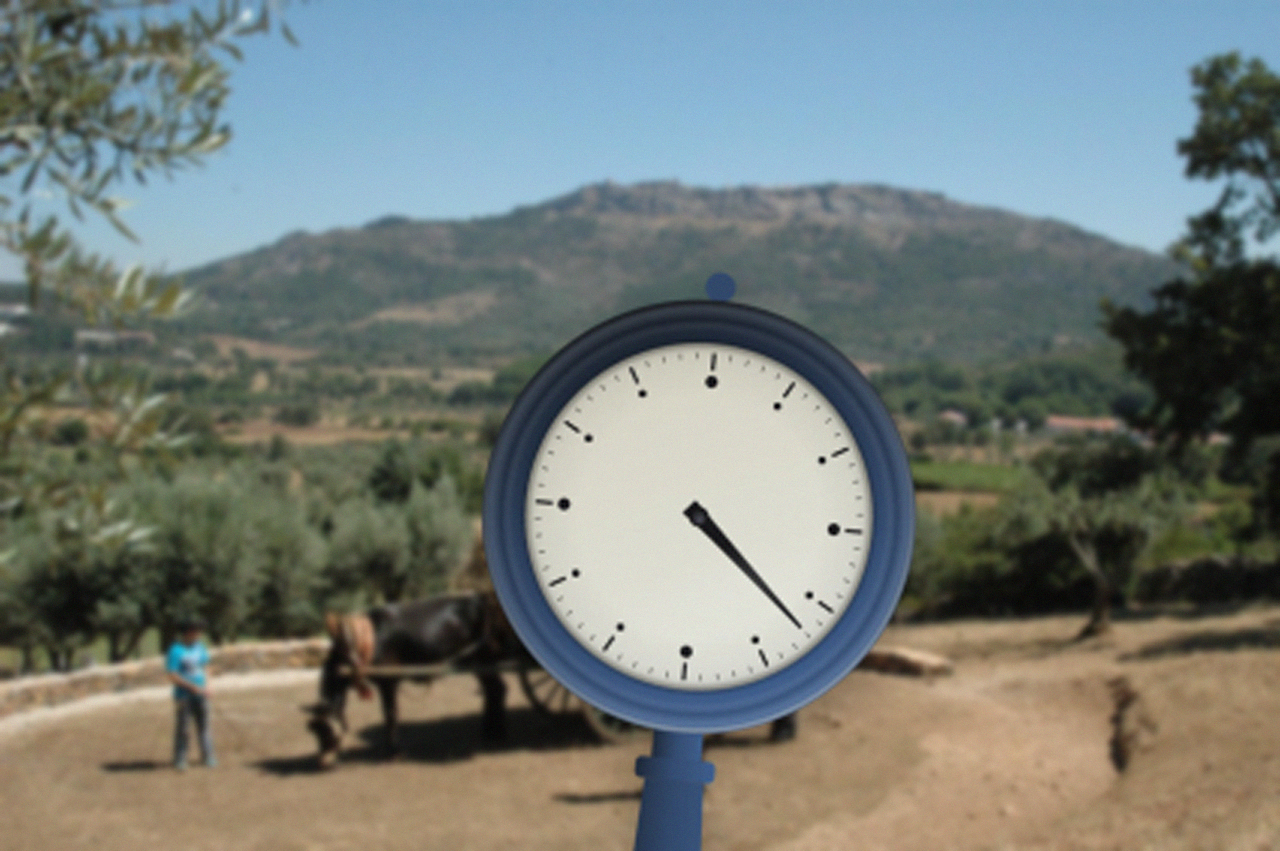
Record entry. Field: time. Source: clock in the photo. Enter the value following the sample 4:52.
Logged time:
4:22
